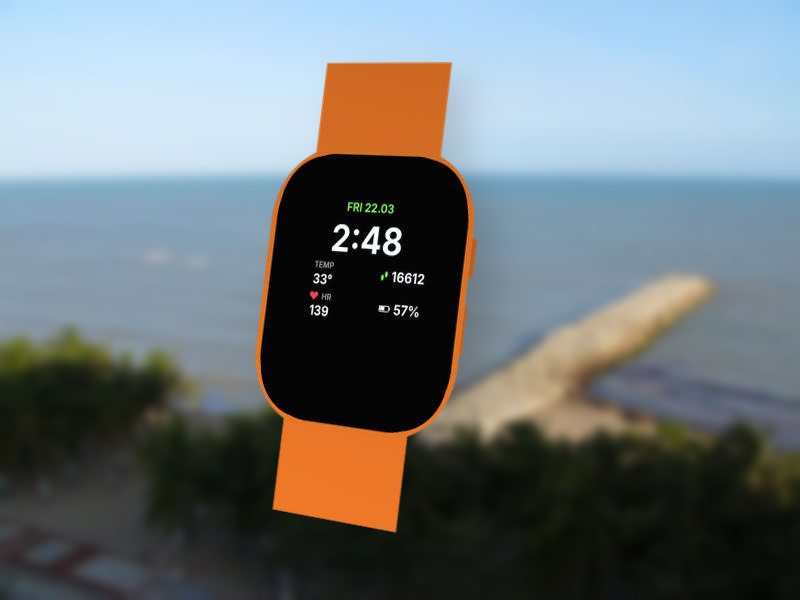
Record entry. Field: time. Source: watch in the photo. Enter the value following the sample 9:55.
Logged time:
2:48
